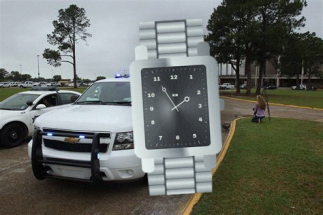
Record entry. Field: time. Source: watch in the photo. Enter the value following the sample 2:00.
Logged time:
1:55
